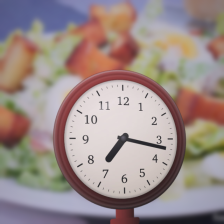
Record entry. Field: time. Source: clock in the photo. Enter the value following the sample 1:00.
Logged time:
7:17
